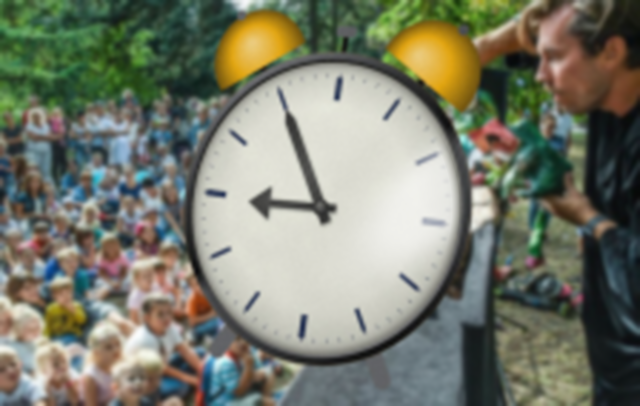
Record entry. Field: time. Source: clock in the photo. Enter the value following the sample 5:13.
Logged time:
8:55
